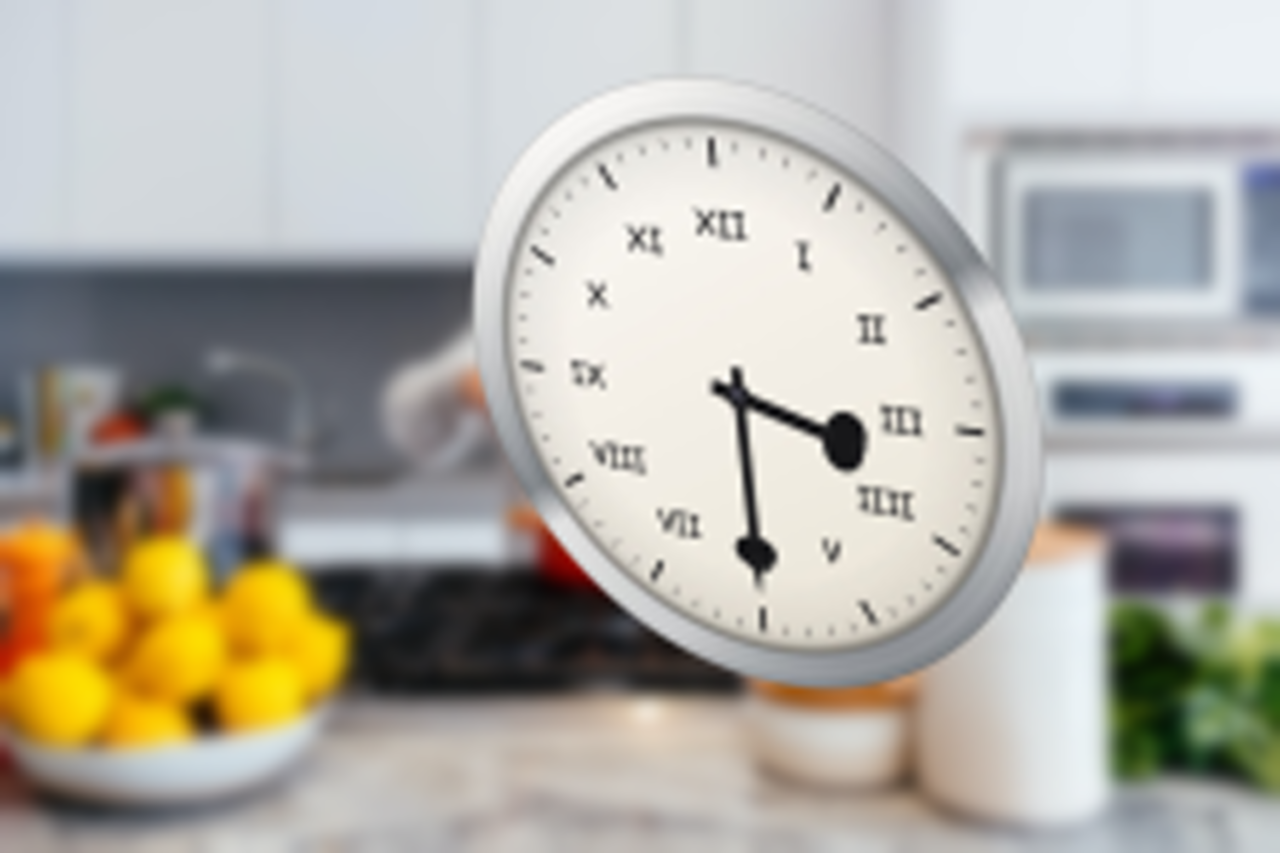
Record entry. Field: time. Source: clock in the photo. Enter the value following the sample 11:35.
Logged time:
3:30
